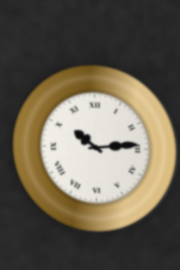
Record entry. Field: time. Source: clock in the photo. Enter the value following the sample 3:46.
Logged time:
10:14
